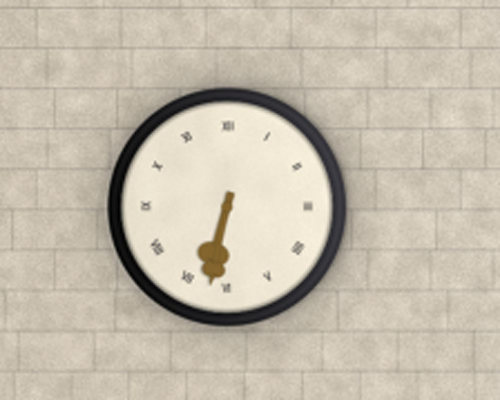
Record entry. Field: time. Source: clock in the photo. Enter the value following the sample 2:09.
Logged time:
6:32
